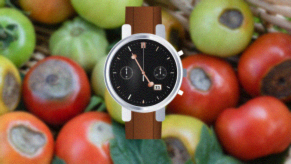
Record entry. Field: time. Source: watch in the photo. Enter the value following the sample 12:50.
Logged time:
4:55
